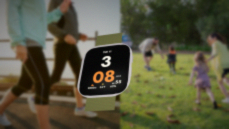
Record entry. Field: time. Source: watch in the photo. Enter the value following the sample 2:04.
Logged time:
3:08
